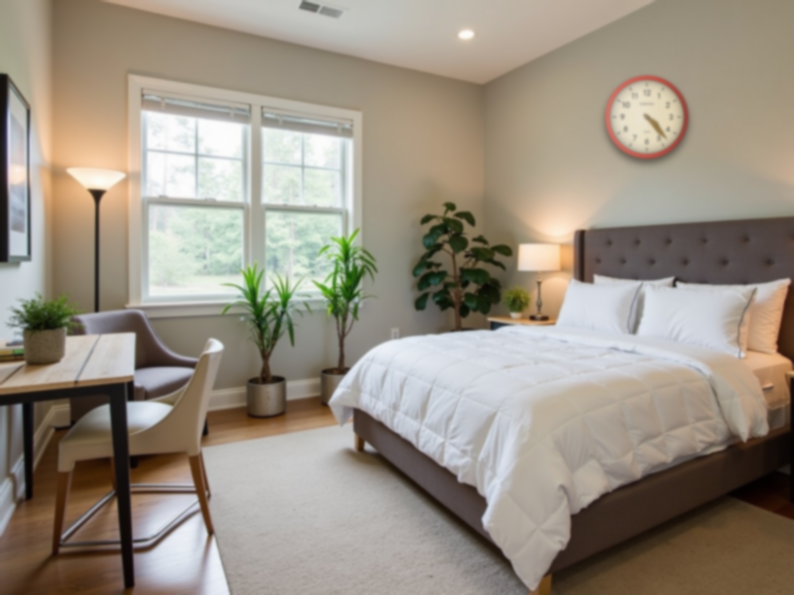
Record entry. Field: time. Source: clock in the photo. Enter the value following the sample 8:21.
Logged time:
4:23
